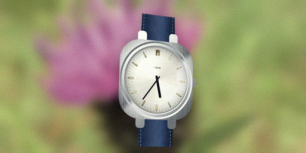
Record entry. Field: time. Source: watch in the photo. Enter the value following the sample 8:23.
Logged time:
5:36
